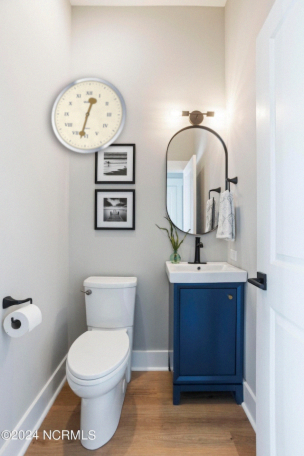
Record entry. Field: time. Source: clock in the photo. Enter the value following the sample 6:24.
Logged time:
12:32
